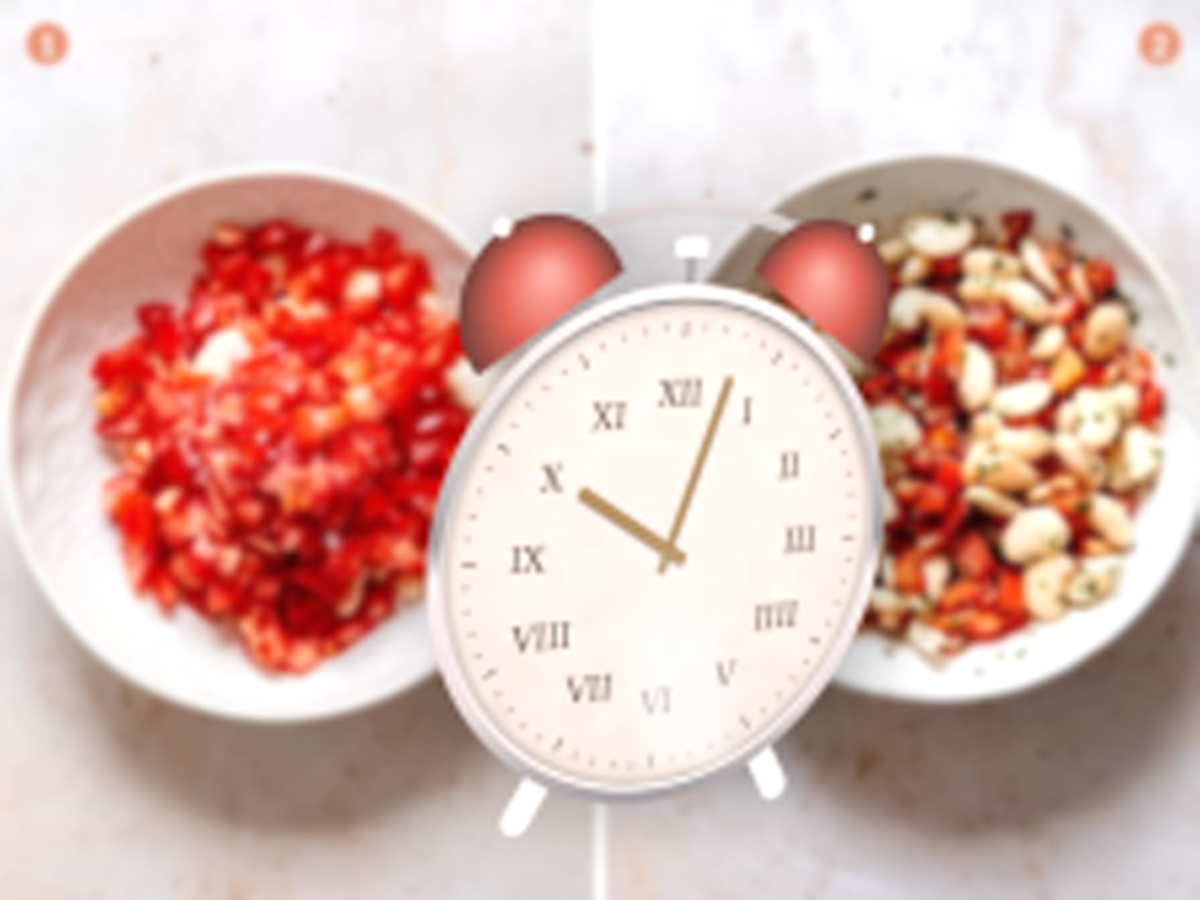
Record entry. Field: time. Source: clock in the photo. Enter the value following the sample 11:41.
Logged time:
10:03
